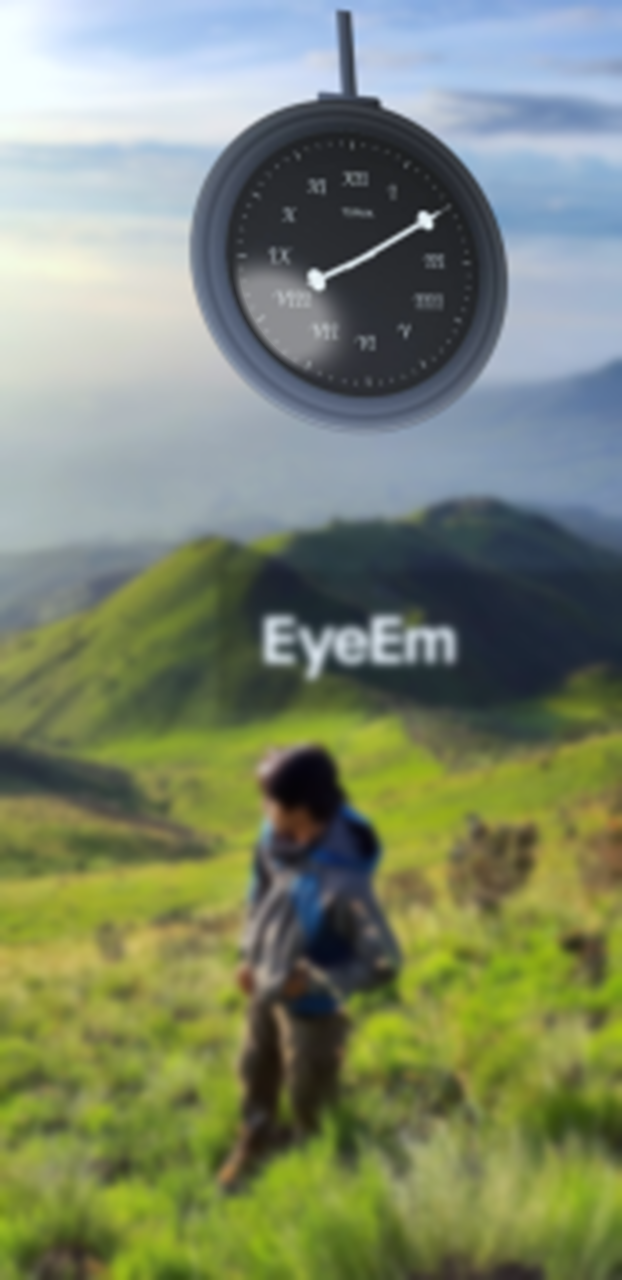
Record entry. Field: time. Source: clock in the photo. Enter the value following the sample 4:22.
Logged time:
8:10
